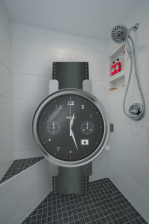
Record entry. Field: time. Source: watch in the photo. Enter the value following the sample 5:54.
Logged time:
12:27
